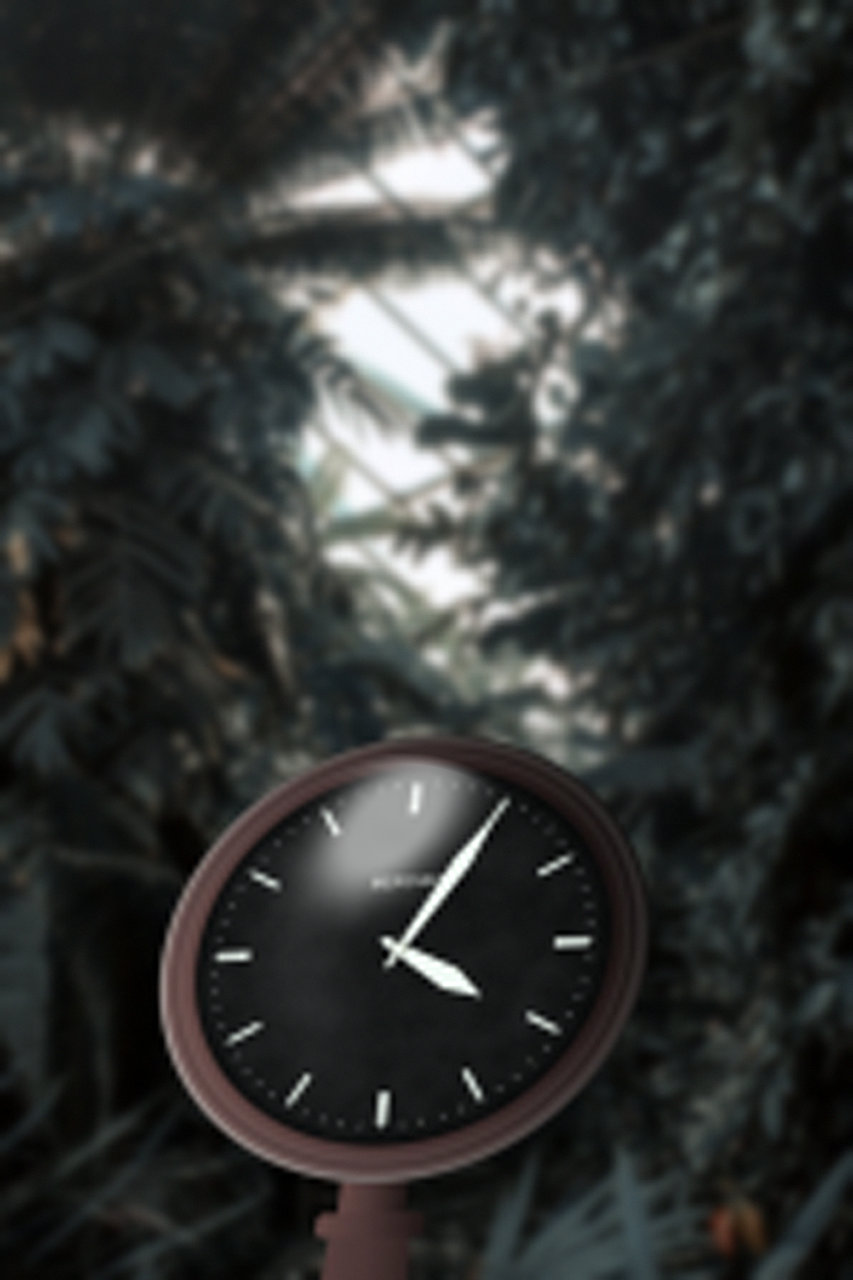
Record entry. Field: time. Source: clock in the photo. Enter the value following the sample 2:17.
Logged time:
4:05
